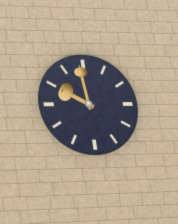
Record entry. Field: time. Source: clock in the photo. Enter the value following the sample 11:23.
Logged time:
9:59
